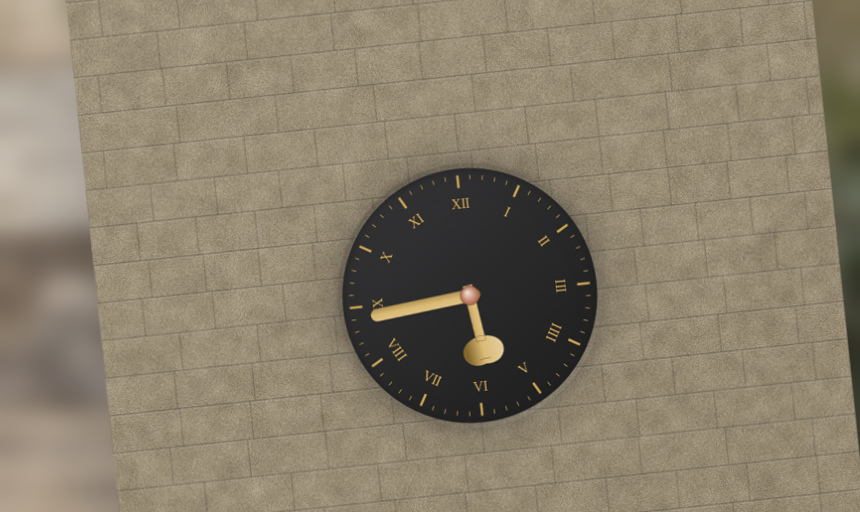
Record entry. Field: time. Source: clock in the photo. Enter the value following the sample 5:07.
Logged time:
5:44
